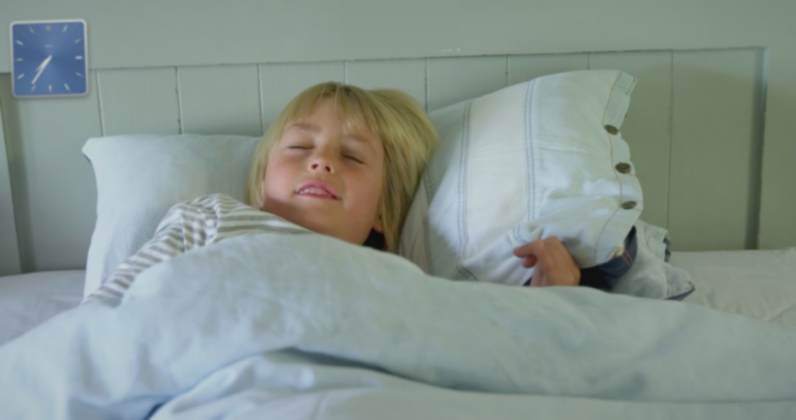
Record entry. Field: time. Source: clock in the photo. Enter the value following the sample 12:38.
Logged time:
7:36
